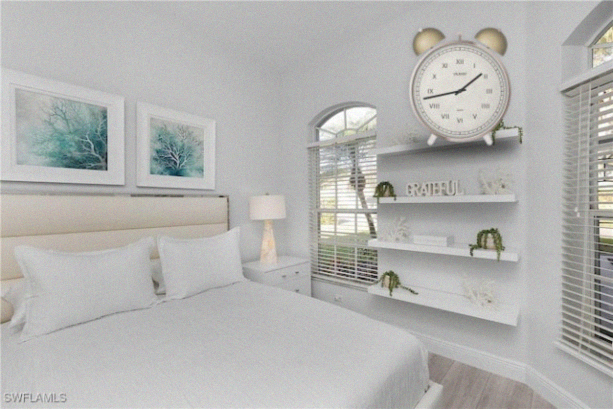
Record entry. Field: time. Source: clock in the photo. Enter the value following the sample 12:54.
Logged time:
1:43
